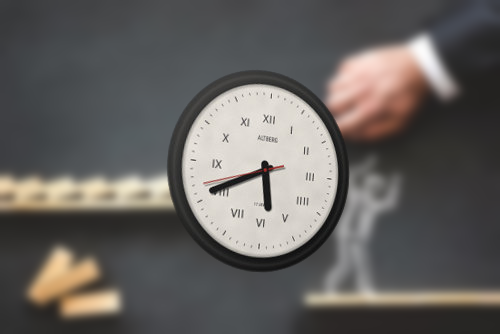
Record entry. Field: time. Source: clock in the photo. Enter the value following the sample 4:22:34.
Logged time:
5:40:42
